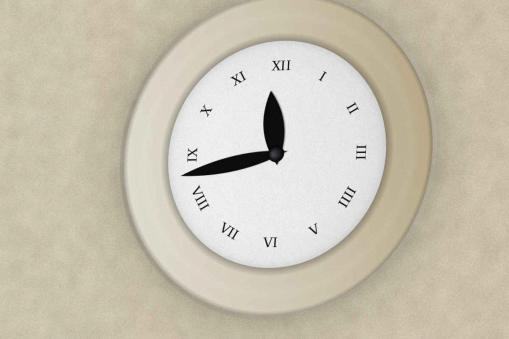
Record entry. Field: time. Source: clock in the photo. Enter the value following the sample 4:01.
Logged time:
11:43
